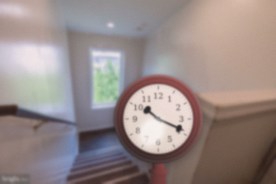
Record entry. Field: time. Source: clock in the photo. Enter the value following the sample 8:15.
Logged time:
10:19
